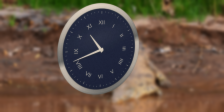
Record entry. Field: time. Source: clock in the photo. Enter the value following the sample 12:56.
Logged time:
10:42
